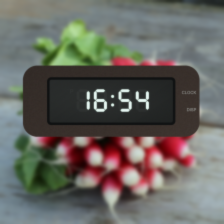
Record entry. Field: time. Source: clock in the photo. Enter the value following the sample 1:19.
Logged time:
16:54
